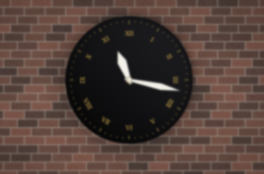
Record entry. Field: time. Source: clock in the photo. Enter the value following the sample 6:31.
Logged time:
11:17
